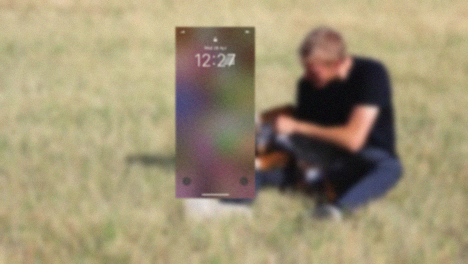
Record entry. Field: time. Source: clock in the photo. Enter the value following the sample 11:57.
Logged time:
12:27
